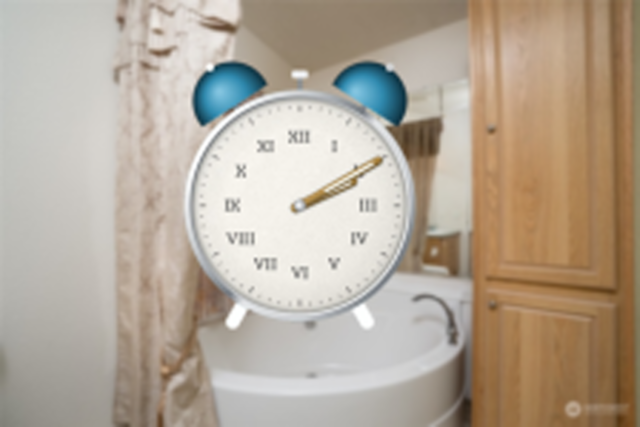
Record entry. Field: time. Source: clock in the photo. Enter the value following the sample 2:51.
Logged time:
2:10
